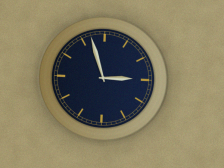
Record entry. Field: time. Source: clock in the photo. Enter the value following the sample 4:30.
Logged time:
2:57
